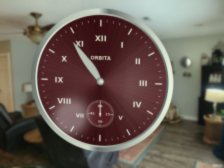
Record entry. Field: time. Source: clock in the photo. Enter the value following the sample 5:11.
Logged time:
10:54
